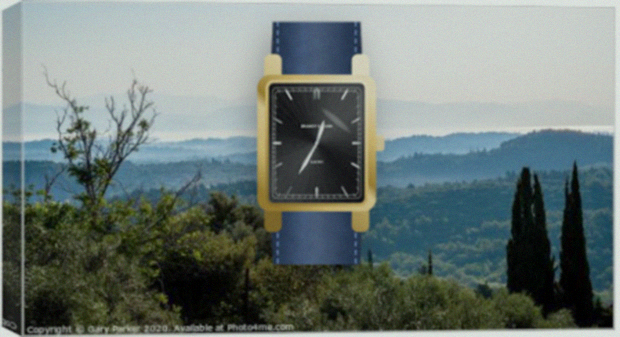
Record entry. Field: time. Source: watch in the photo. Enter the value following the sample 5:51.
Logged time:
12:35
